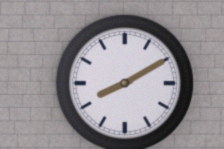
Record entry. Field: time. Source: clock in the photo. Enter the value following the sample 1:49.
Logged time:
8:10
